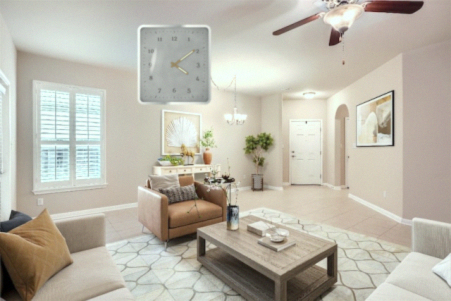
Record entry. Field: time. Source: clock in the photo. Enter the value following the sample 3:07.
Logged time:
4:09
